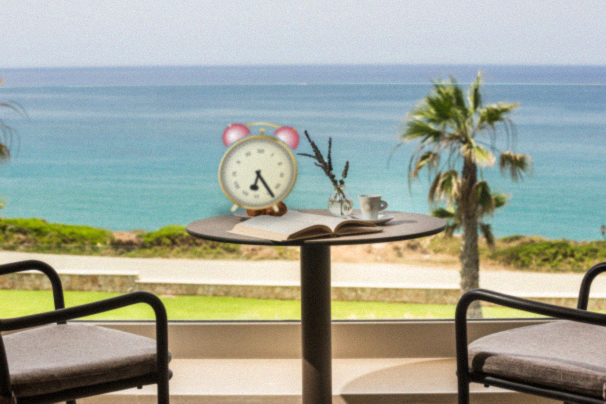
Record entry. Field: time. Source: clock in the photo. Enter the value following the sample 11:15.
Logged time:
6:24
